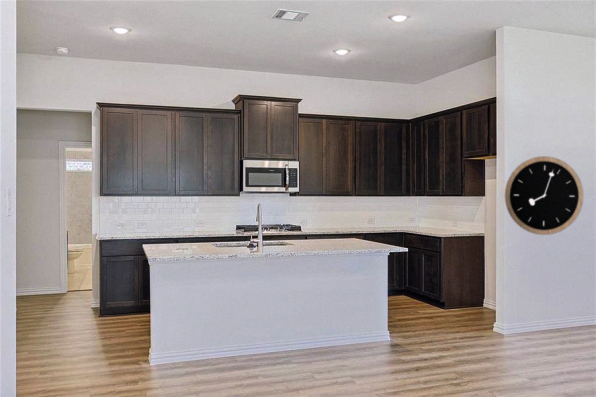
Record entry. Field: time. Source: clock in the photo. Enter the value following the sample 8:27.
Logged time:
8:03
